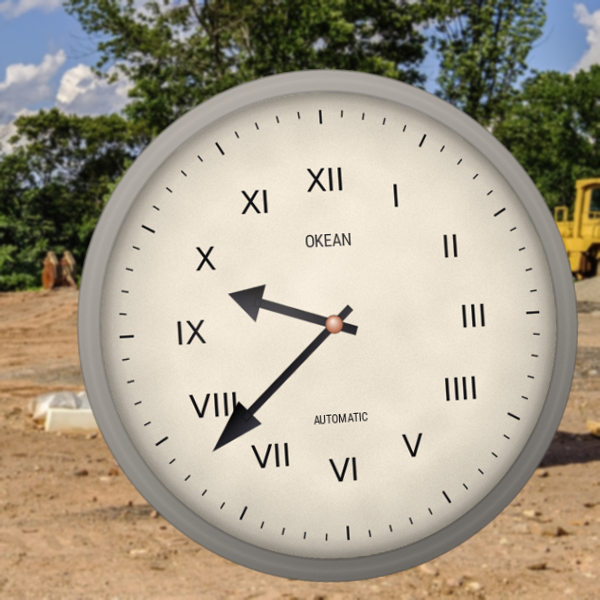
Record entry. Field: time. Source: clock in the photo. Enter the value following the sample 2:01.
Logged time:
9:38
